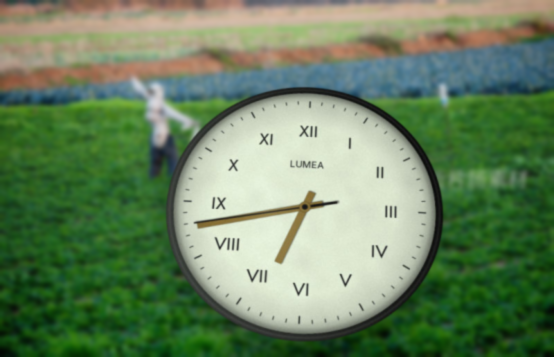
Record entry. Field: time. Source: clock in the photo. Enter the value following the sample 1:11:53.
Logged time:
6:42:43
